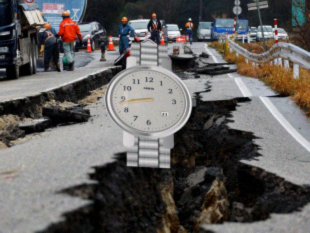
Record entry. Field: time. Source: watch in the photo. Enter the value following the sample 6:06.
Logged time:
8:43
